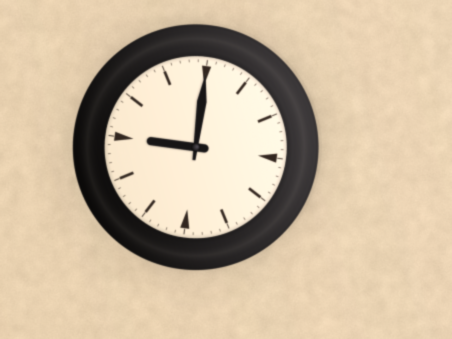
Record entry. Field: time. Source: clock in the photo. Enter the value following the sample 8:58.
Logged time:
9:00
